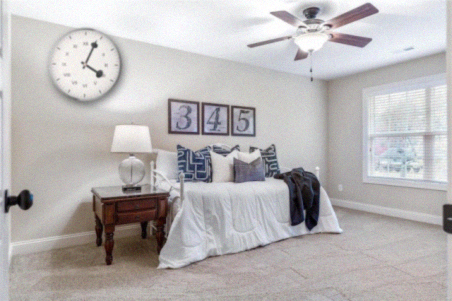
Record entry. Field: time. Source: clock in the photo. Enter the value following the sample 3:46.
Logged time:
4:04
